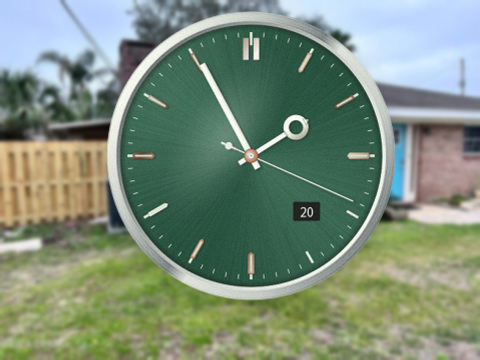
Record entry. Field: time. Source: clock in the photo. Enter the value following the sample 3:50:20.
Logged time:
1:55:19
